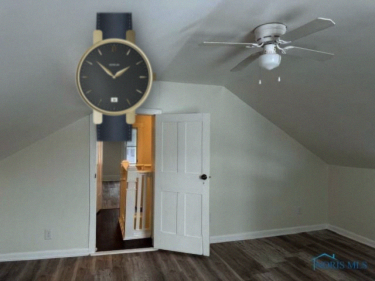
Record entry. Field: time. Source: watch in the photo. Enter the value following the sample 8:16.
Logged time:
1:52
